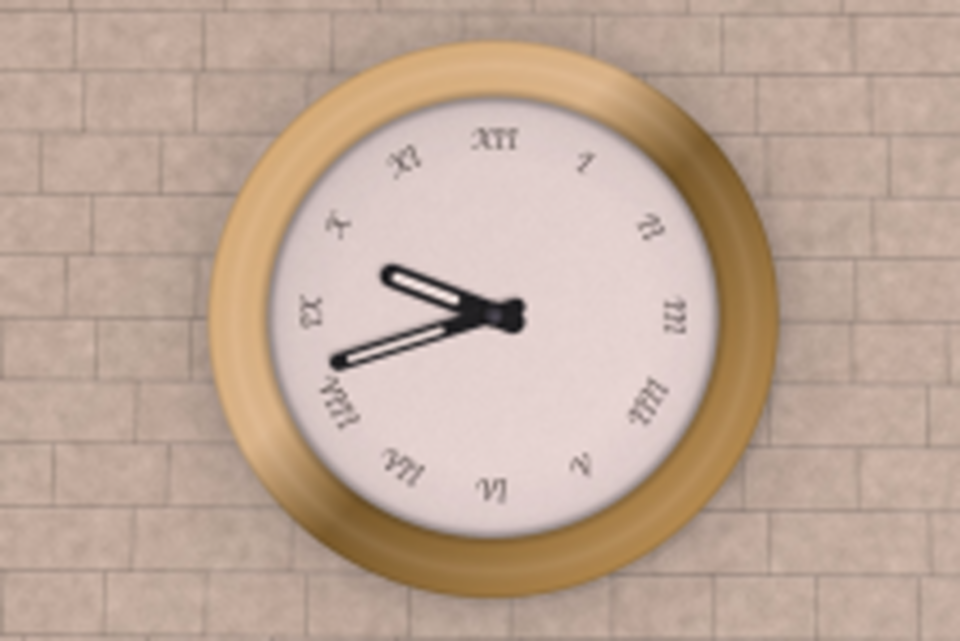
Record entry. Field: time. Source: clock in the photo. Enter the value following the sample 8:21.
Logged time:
9:42
